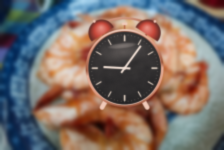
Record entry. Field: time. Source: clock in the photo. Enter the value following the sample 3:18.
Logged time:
9:06
